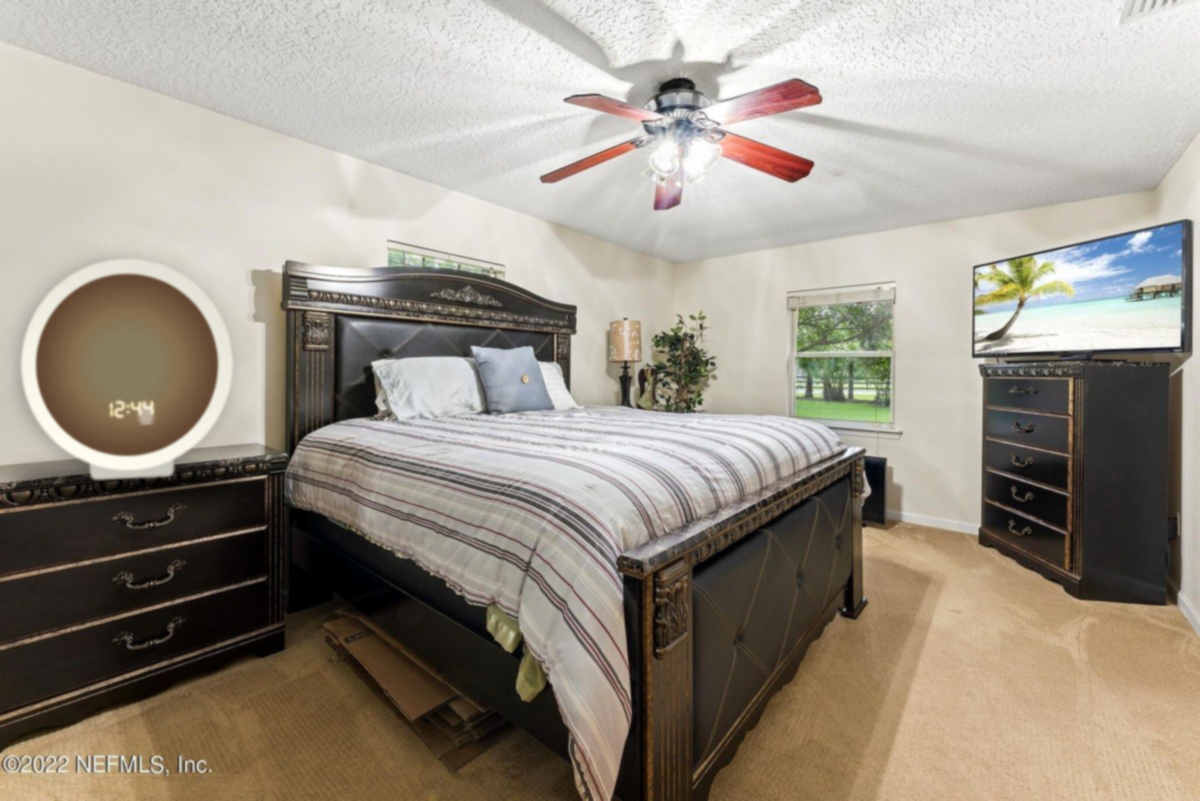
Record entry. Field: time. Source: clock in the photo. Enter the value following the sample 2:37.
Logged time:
12:44
